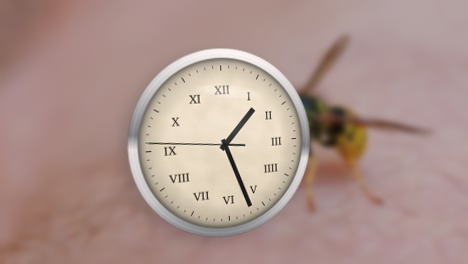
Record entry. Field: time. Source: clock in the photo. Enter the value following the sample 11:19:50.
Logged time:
1:26:46
